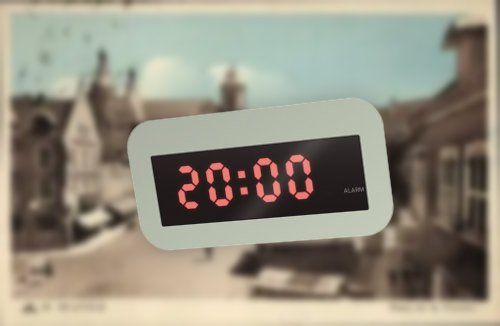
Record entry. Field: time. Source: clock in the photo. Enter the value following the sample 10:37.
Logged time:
20:00
